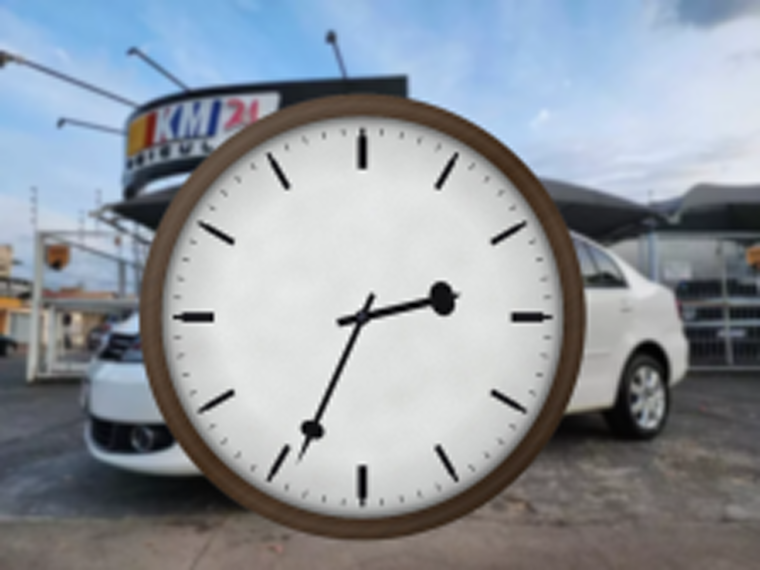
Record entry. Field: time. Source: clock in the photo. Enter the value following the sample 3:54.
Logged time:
2:34
